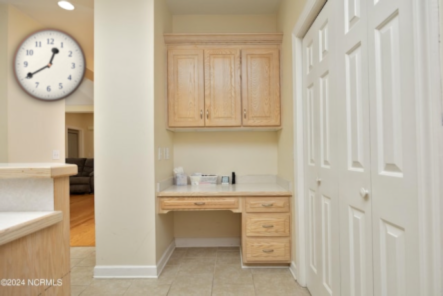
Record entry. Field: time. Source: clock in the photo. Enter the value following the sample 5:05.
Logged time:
12:40
